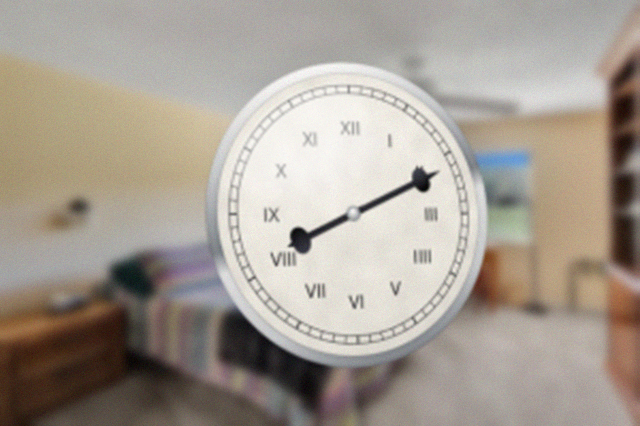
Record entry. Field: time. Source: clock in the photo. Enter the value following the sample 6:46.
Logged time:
8:11
